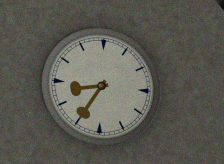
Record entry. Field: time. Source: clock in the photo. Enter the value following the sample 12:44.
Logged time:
8:35
